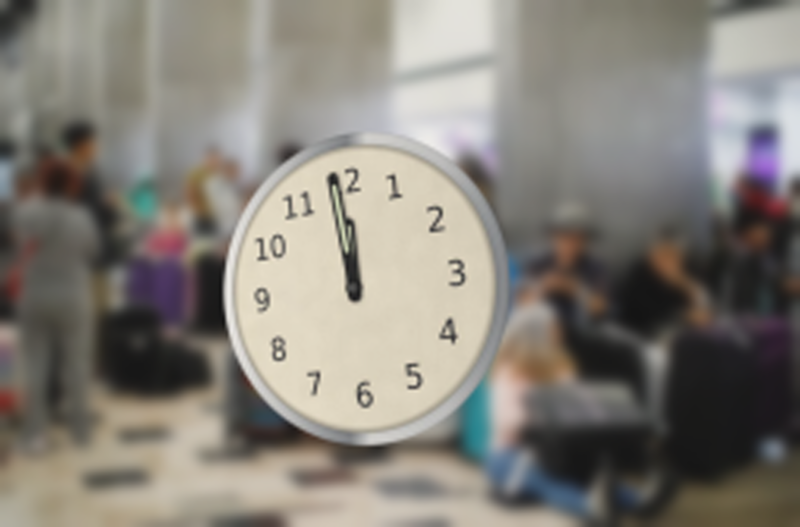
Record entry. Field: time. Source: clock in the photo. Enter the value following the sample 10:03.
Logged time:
11:59
